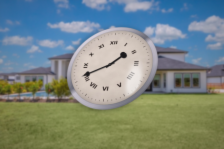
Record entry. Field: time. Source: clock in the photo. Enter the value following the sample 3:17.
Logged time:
1:41
